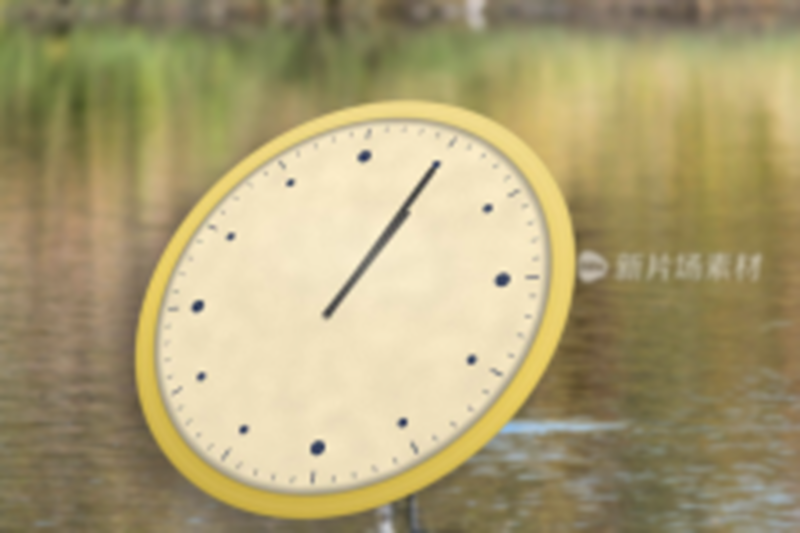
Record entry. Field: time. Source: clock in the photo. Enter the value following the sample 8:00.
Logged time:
1:05
